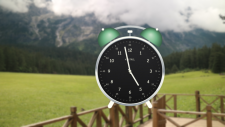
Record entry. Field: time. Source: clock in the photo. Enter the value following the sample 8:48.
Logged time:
4:58
